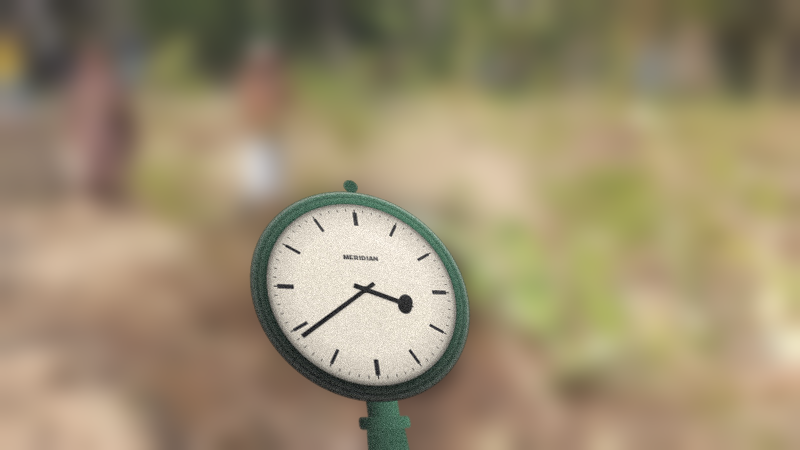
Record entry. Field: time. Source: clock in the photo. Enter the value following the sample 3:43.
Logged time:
3:39
